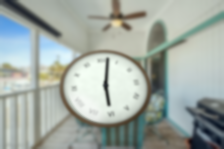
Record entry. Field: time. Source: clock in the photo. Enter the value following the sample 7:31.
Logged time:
6:02
